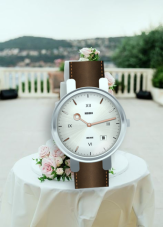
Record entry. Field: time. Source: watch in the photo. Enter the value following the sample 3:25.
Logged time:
10:13
